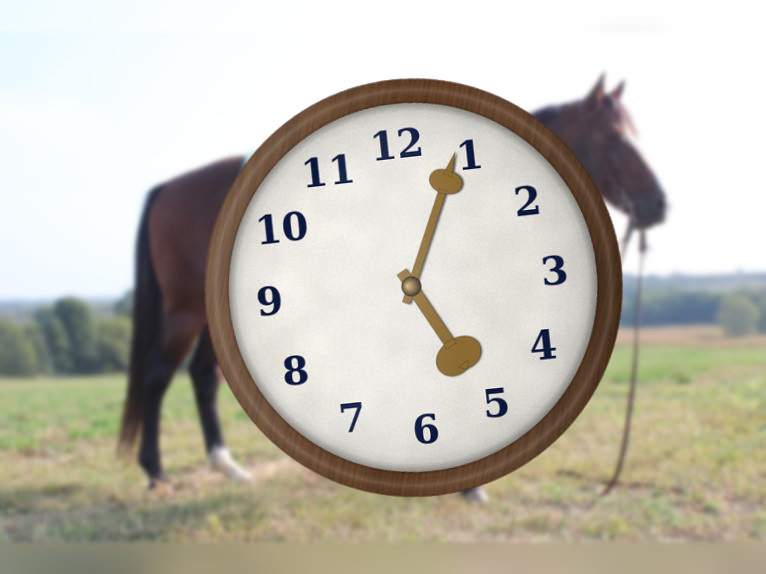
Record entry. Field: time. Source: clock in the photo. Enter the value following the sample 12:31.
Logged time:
5:04
